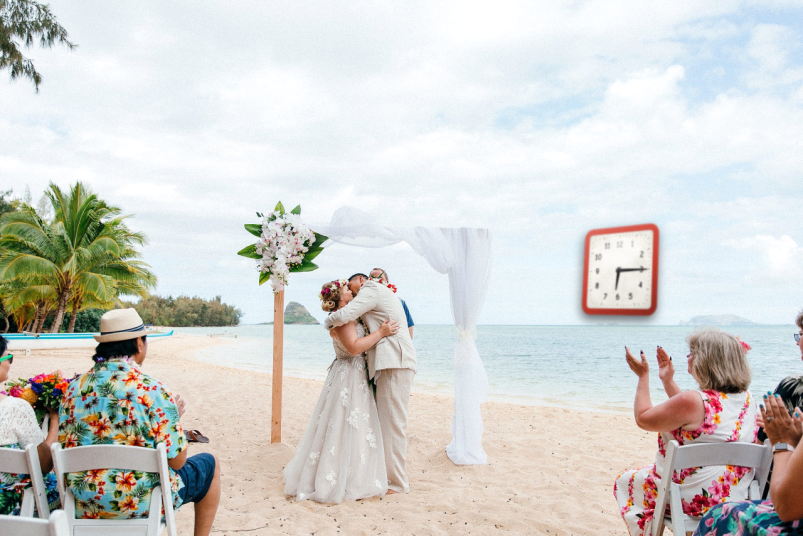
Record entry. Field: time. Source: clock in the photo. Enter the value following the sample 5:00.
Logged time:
6:15
